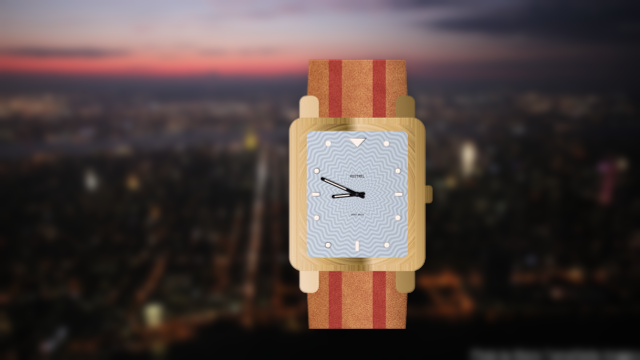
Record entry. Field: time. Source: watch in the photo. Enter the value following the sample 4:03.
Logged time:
8:49
